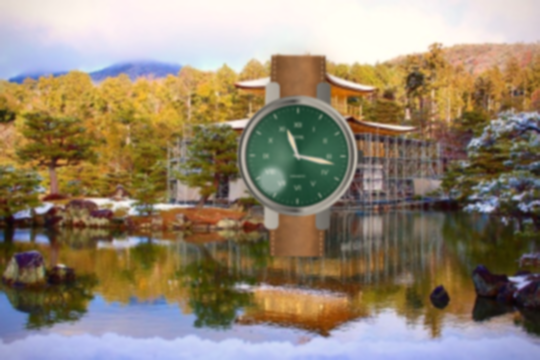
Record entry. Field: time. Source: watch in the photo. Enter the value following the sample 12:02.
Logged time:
11:17
